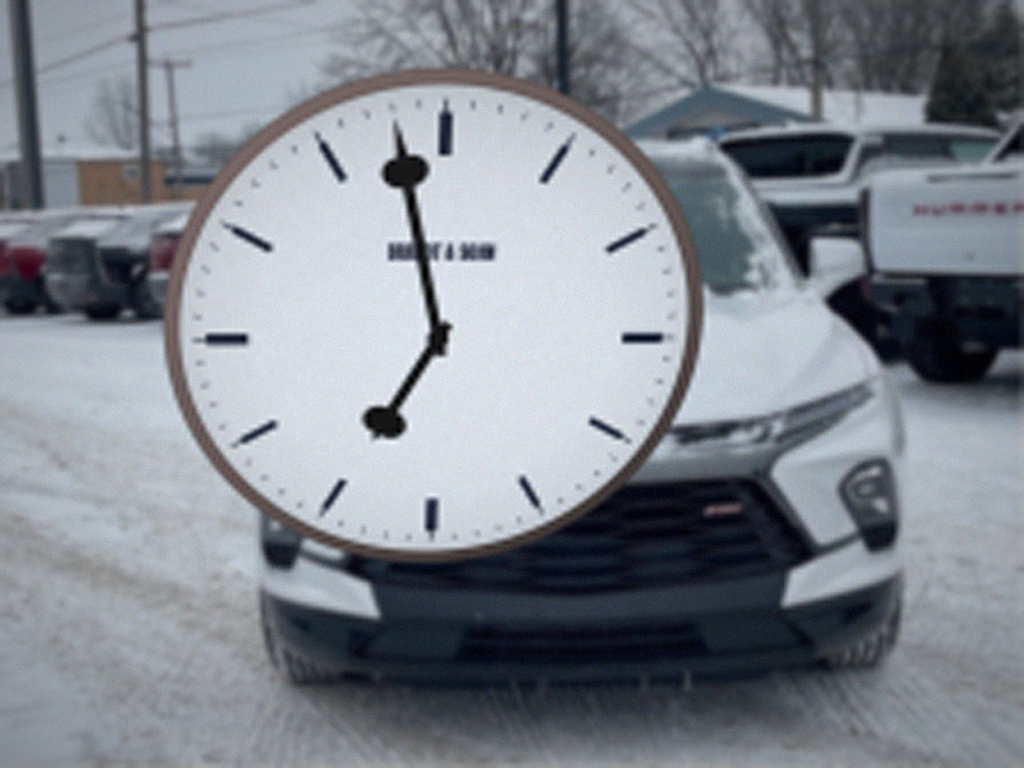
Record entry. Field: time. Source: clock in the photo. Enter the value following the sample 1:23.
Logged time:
6:58
